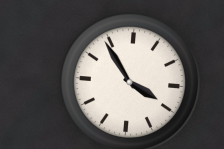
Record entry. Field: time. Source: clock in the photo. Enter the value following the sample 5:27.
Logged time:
3:54
